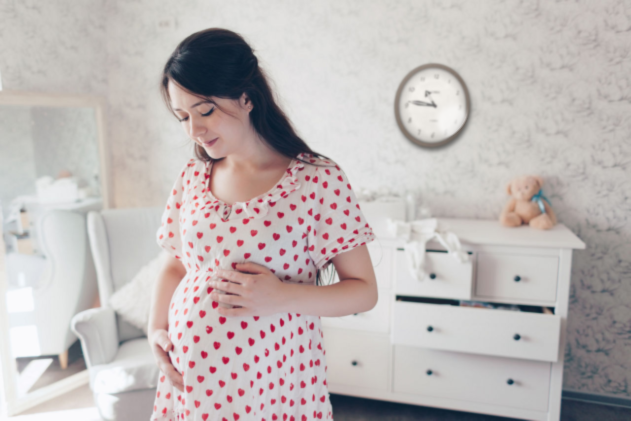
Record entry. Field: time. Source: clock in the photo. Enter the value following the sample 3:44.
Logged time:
10:46
